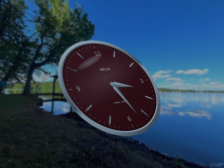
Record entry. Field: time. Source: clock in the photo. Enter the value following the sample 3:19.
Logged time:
3:27
